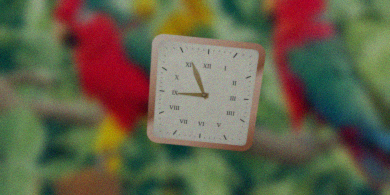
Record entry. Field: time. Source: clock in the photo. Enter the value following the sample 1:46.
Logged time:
8:56
